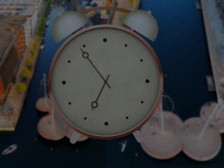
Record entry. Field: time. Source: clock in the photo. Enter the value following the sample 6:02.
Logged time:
6:54
